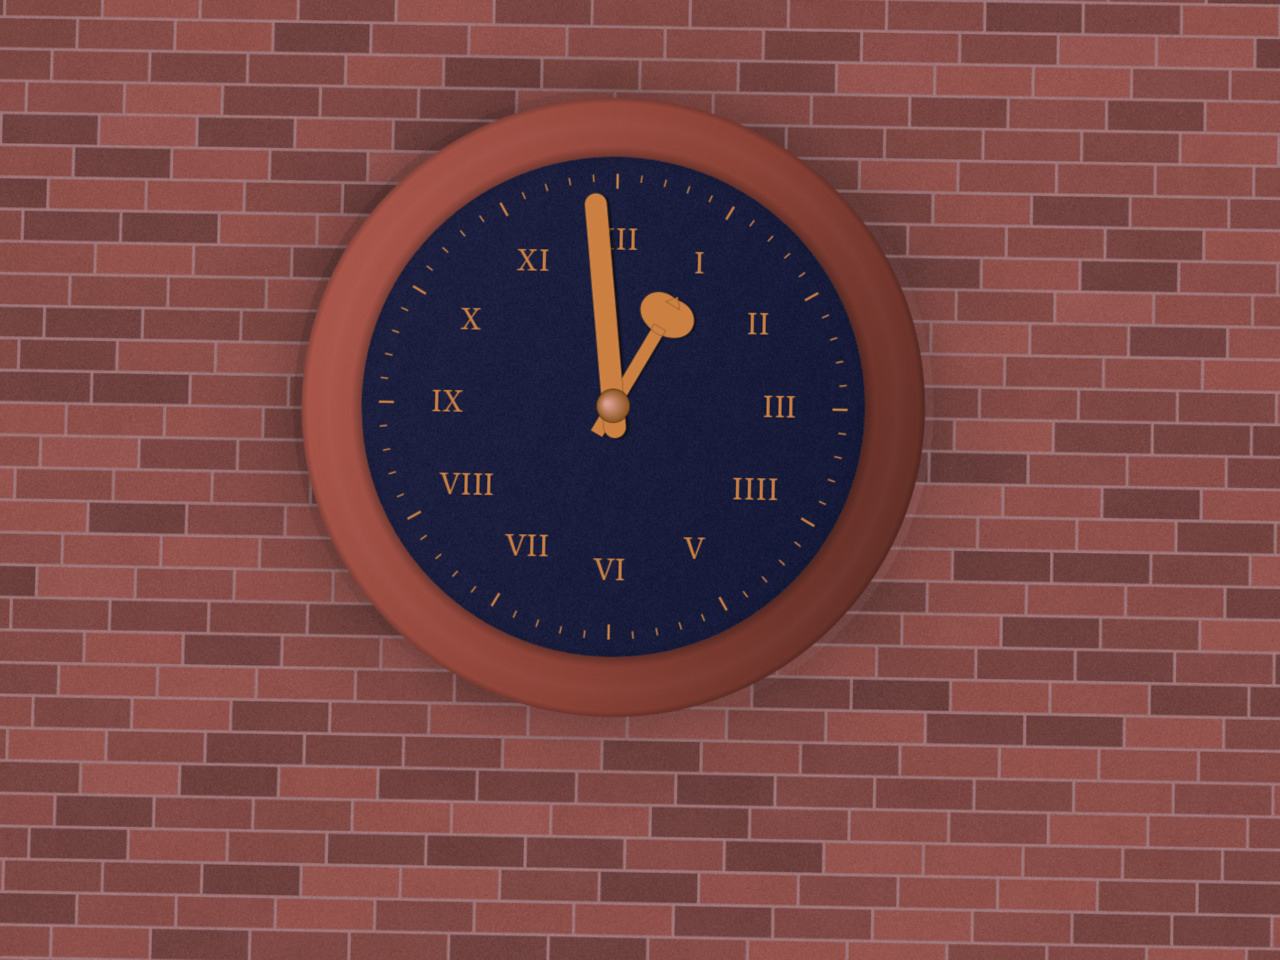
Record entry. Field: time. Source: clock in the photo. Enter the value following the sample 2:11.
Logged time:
12:59
